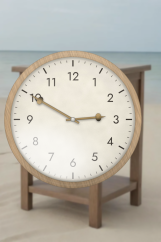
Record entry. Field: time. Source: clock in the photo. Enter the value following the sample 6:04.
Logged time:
2:50
